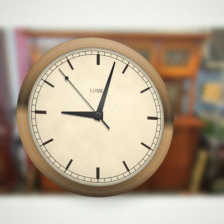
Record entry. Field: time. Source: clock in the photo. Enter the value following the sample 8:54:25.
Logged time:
9:02:53
